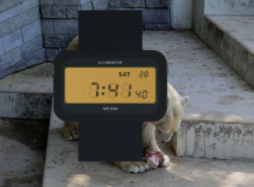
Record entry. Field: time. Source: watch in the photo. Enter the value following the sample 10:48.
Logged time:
7:41
